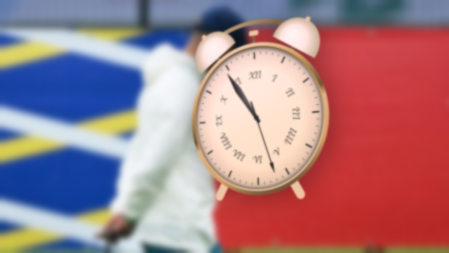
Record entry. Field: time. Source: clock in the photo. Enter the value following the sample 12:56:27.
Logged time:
10:54:27
